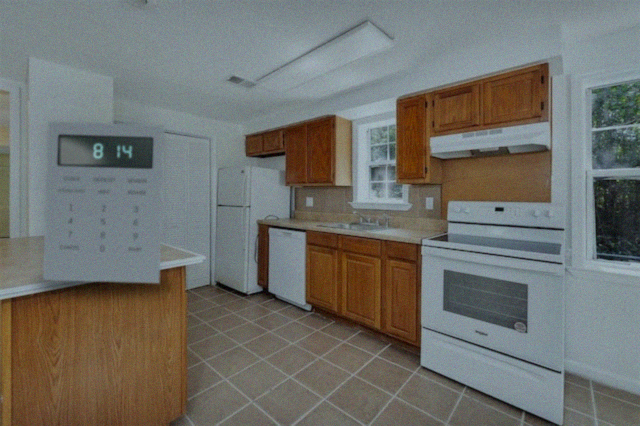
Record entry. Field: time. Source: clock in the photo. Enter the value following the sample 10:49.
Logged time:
8:14
